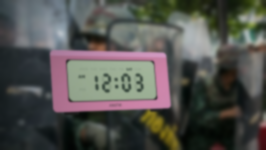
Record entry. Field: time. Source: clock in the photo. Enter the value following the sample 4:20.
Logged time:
12:03
